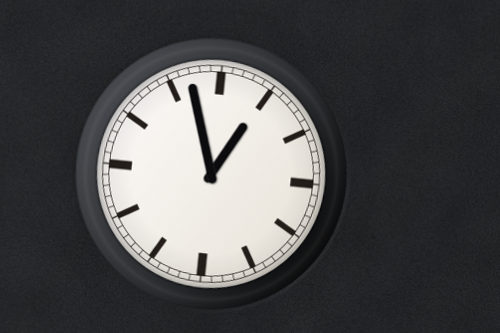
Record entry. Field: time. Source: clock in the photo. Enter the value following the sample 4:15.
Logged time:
12:57
